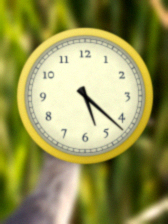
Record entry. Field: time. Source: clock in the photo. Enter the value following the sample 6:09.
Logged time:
5:22
